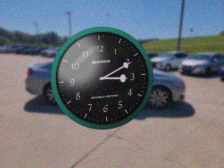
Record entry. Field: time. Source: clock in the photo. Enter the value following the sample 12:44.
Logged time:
3:11
